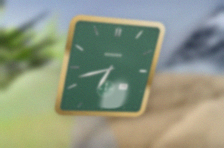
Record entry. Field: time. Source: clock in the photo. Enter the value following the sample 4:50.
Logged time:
6:42
